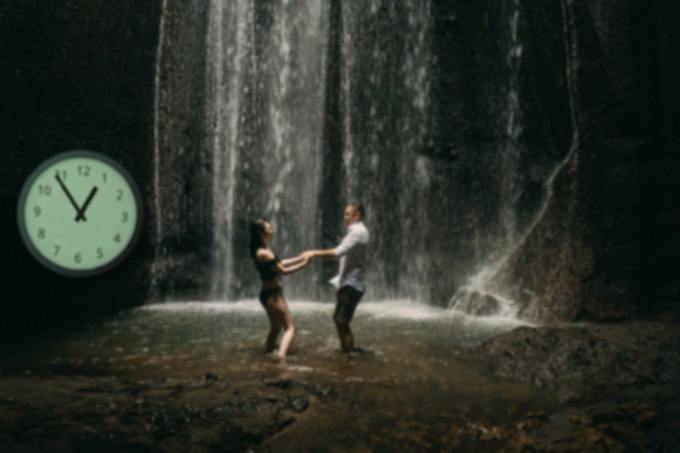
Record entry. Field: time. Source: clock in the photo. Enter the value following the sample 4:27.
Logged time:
12:54
